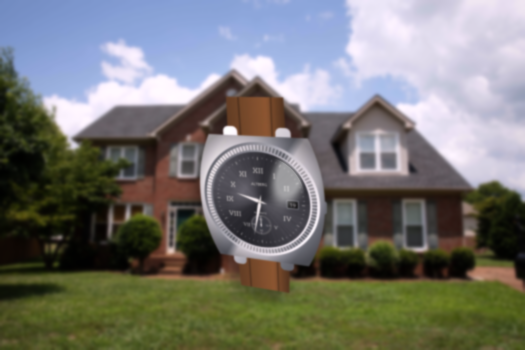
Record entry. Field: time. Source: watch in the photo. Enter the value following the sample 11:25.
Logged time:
9:32
